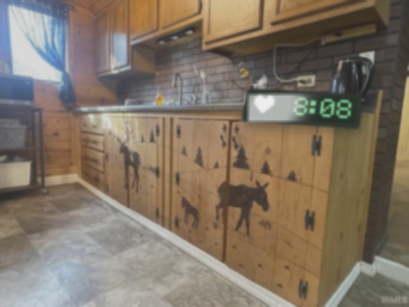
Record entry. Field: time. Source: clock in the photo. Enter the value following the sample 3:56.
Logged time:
8:08
